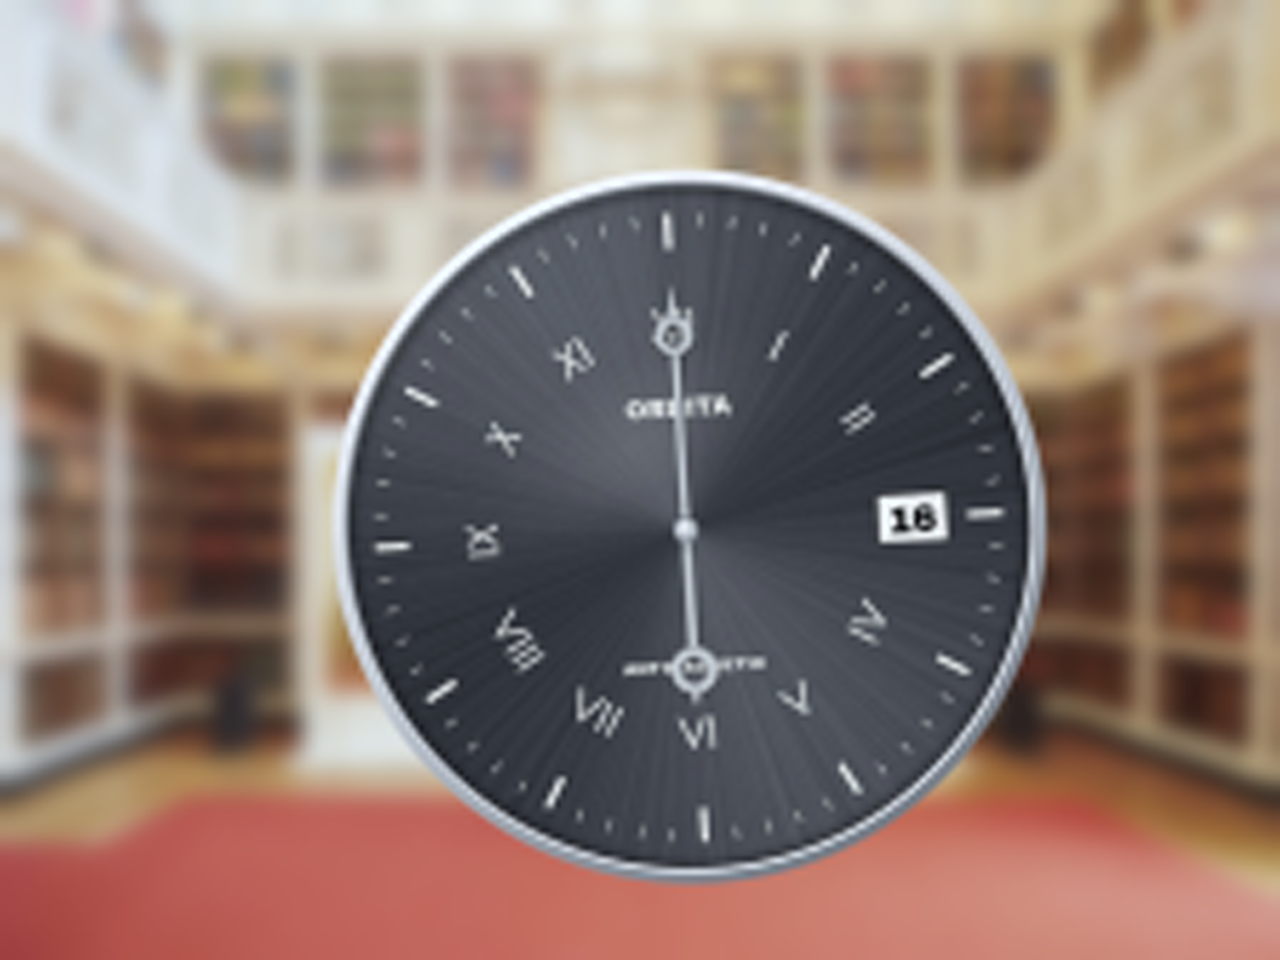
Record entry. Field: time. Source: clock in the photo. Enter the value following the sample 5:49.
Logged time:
6:00
